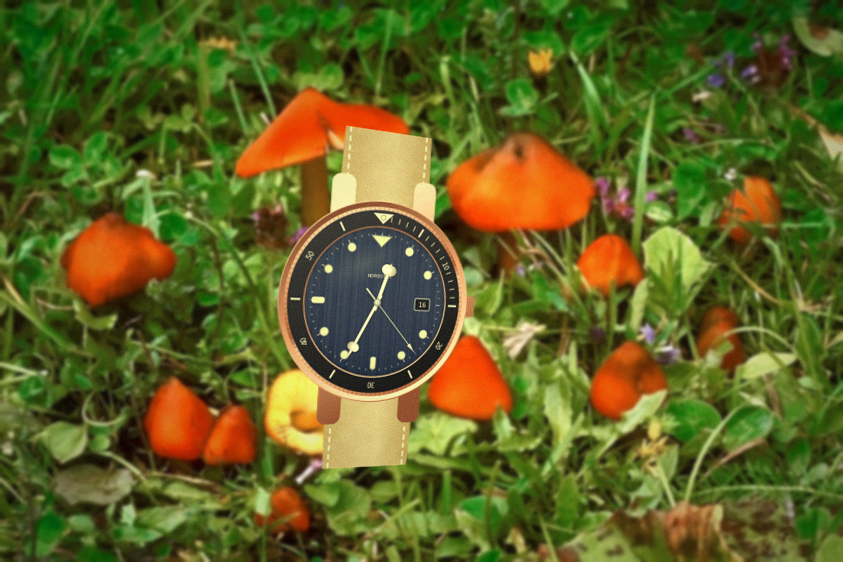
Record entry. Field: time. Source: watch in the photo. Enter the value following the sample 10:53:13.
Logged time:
12:34:23
